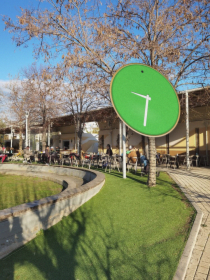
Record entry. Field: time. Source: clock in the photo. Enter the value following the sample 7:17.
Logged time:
9:33
